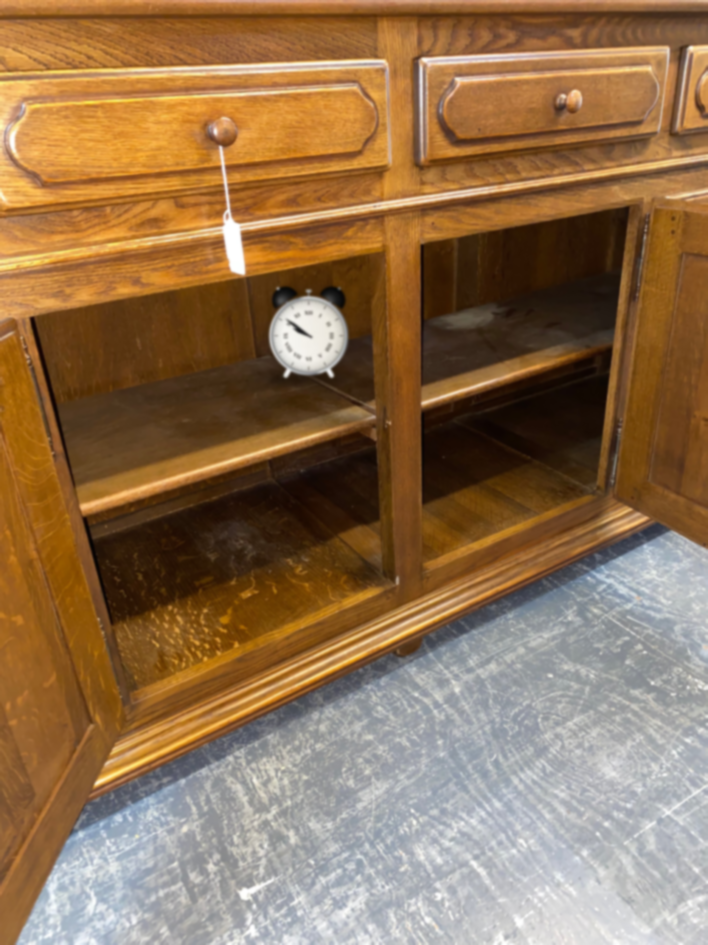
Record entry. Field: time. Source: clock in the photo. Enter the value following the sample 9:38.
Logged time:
9:51
